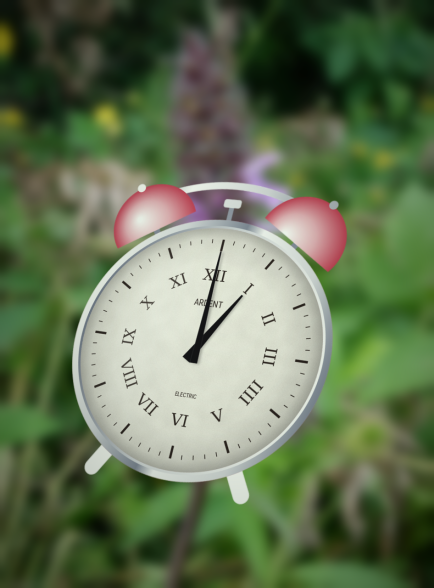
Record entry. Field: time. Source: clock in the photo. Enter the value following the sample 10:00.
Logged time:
1:00
